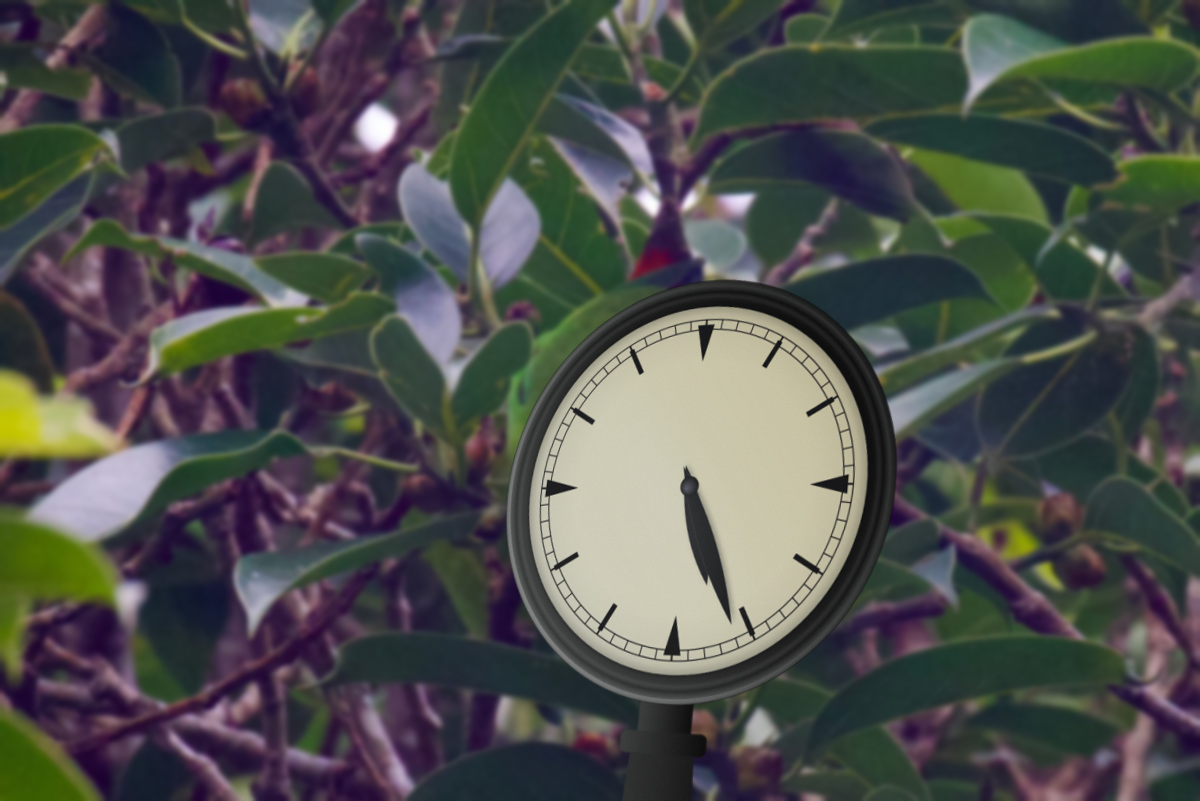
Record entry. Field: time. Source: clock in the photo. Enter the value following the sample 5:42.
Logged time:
5:26
